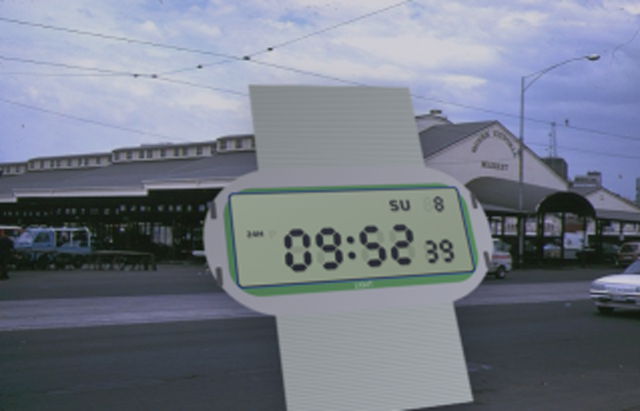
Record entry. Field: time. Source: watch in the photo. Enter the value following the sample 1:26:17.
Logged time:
9:52:39
